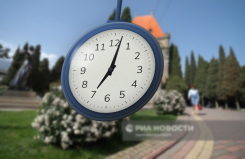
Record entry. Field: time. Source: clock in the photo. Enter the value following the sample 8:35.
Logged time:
7:02
